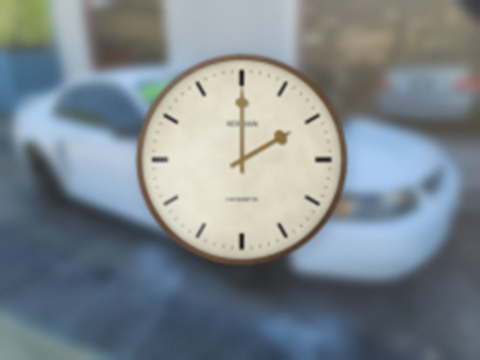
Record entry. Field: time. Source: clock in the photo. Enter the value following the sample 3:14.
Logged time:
2:00
